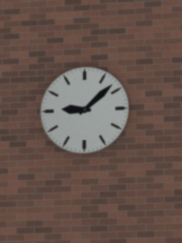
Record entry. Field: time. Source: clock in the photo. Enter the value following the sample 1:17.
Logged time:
9:08
